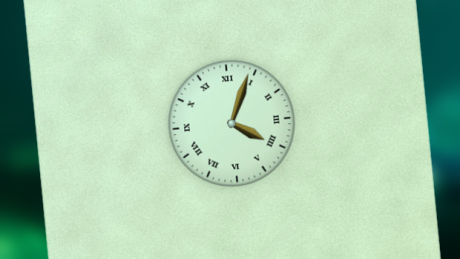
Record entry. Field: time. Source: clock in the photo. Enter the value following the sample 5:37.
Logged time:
4:04
